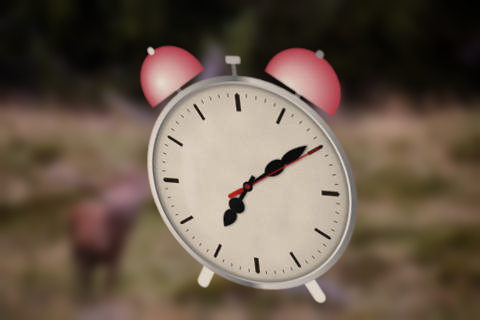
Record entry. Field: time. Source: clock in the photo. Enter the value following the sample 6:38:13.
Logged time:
7:09:10
